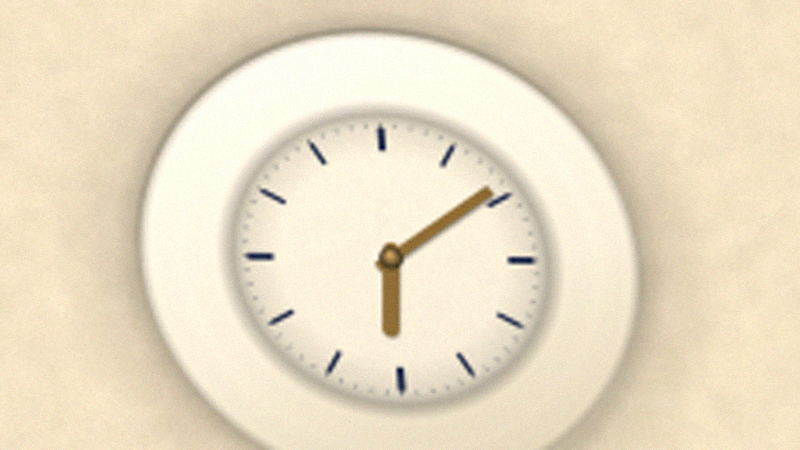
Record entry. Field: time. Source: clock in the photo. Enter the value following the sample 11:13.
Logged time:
6:09
